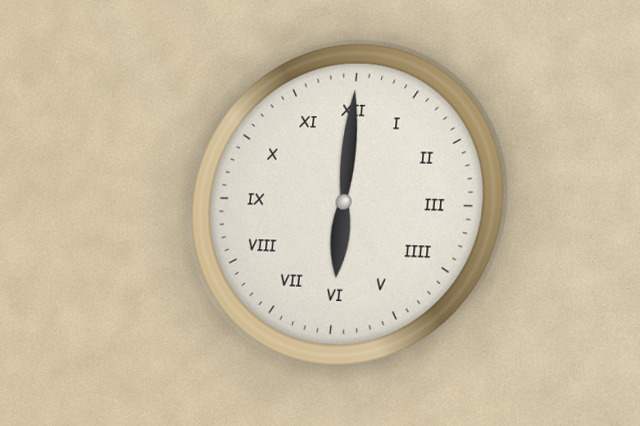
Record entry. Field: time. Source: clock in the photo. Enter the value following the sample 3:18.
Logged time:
6:00
